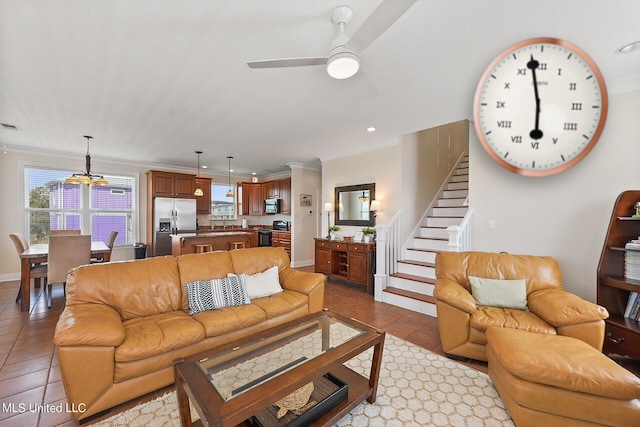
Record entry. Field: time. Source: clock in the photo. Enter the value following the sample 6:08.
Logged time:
5:58
